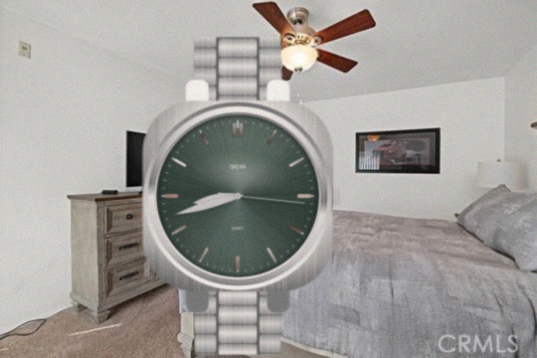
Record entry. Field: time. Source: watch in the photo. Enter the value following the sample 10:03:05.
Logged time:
8:42:16
